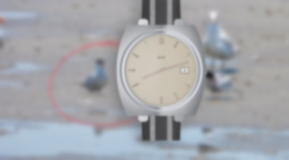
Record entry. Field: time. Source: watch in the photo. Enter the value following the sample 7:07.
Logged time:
8:12
